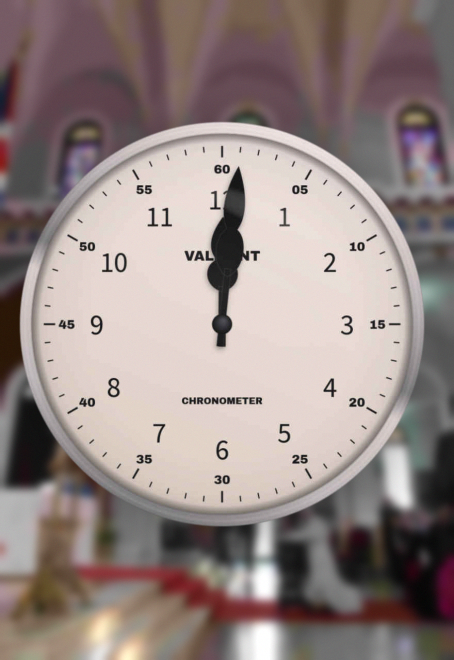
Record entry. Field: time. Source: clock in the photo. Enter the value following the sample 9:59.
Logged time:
12:01
